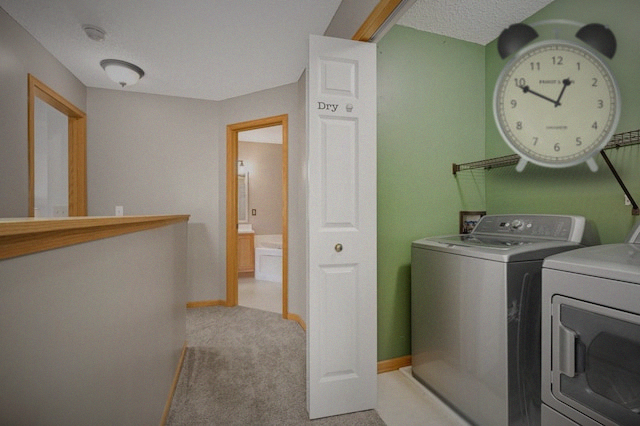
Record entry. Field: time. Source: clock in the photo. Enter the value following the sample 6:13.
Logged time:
12:49
